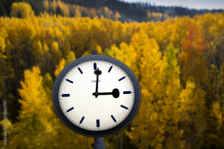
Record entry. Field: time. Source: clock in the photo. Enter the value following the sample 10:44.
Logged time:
3:01
